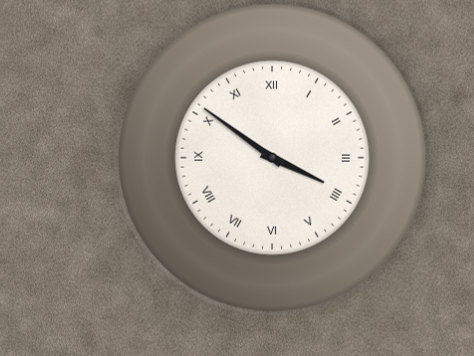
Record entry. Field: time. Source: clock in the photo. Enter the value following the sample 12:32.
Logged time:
3:51
